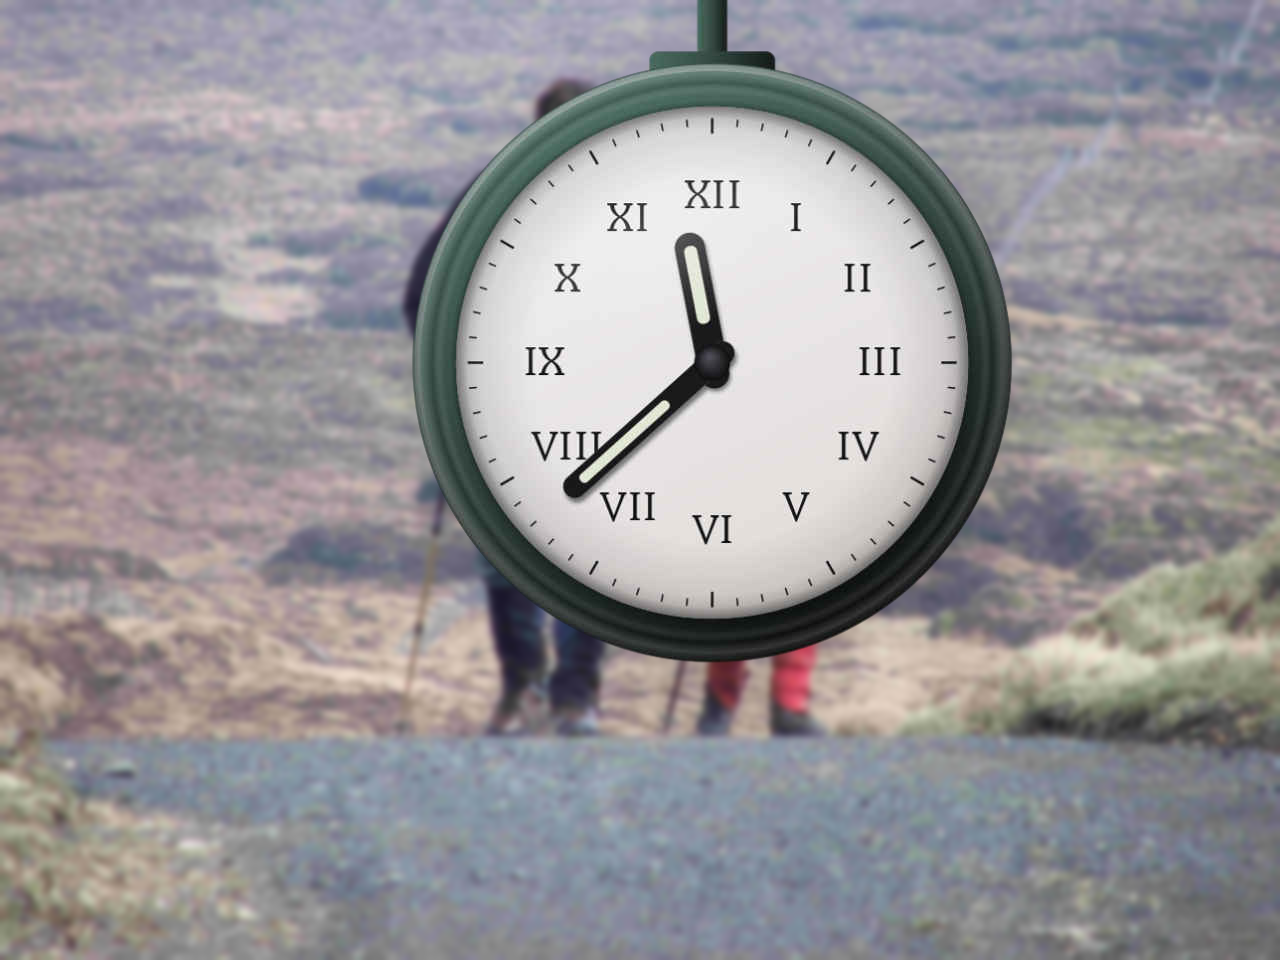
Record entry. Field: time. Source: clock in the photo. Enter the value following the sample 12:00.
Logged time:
11:38
